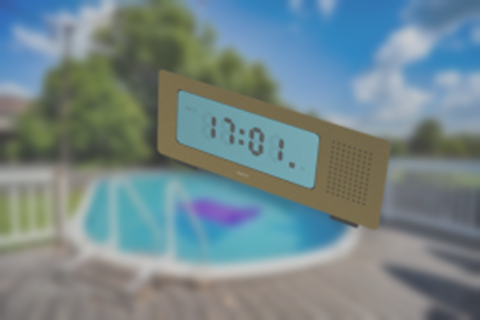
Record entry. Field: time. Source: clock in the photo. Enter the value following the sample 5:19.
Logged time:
17:01
